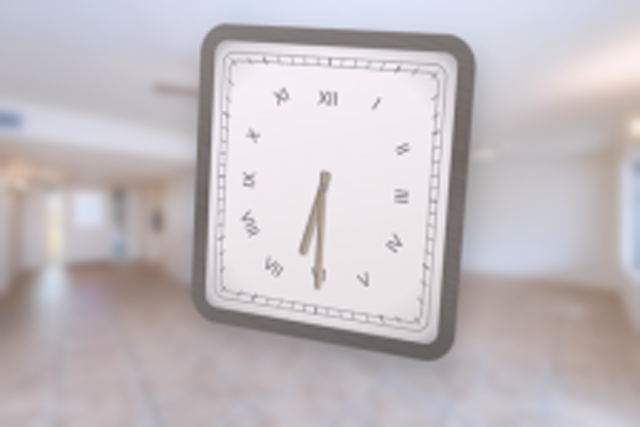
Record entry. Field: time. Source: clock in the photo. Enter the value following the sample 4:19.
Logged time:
6:30
